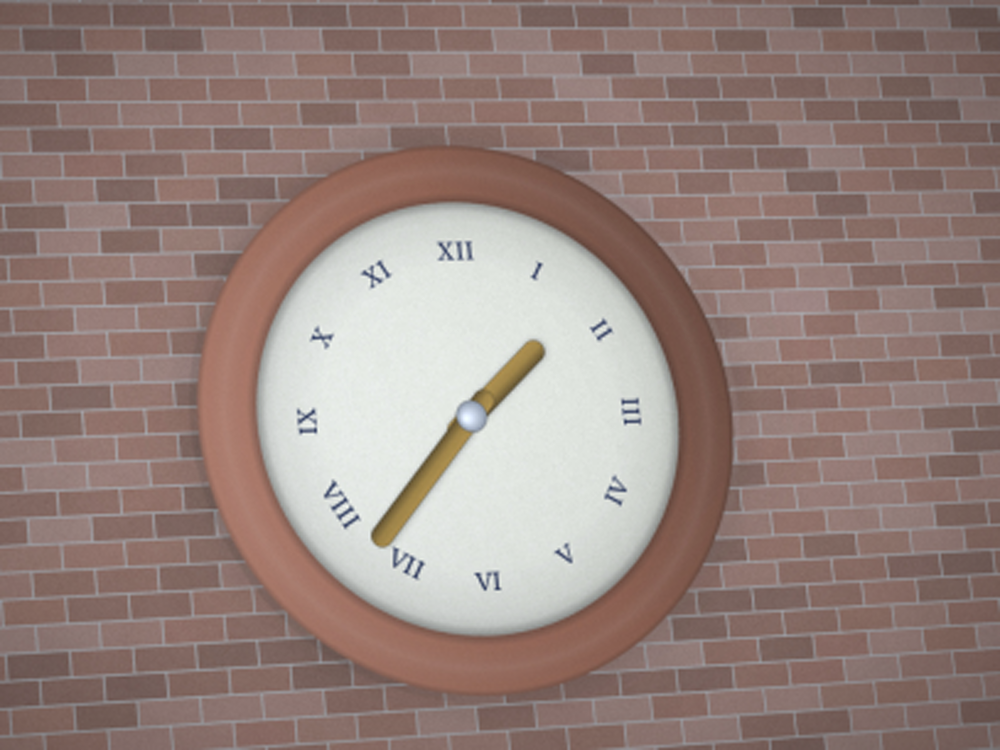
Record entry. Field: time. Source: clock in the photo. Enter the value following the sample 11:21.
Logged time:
1:37
